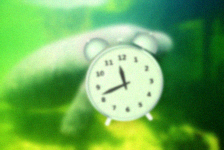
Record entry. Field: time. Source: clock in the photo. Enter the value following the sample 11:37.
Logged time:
11:42
